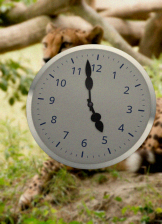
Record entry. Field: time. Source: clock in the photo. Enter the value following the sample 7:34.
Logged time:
4:58
